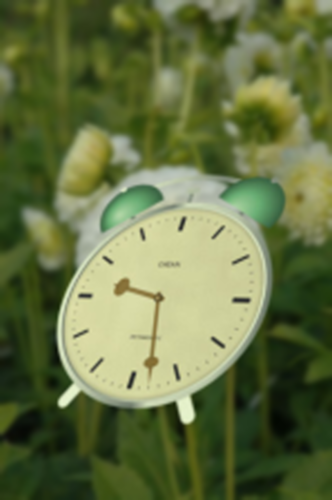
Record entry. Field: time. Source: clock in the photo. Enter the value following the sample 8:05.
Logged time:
9:28
